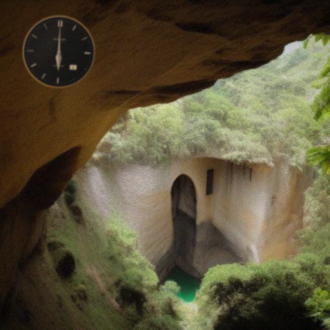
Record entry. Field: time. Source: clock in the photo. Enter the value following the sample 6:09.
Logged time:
6:00
